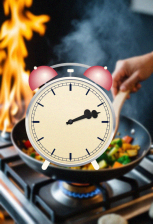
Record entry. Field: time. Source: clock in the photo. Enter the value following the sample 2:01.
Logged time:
2:12
